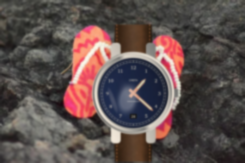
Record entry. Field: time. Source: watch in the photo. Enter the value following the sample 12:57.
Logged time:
1:22
